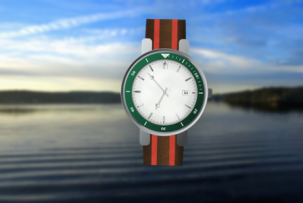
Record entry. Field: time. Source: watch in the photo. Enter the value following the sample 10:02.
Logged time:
6:53
